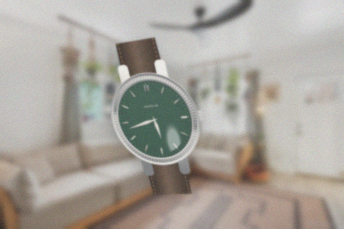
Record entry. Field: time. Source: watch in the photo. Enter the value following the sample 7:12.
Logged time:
5:43
